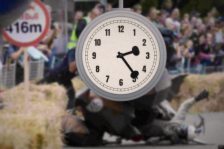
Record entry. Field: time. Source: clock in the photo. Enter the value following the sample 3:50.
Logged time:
2:24
